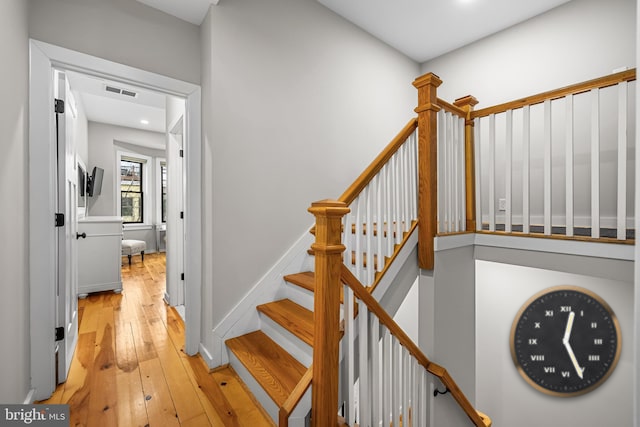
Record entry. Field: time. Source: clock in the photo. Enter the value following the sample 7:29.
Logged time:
12:26
